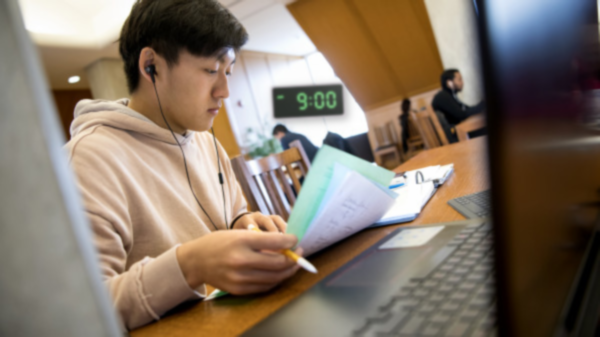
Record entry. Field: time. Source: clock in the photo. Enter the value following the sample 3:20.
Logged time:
9:00
